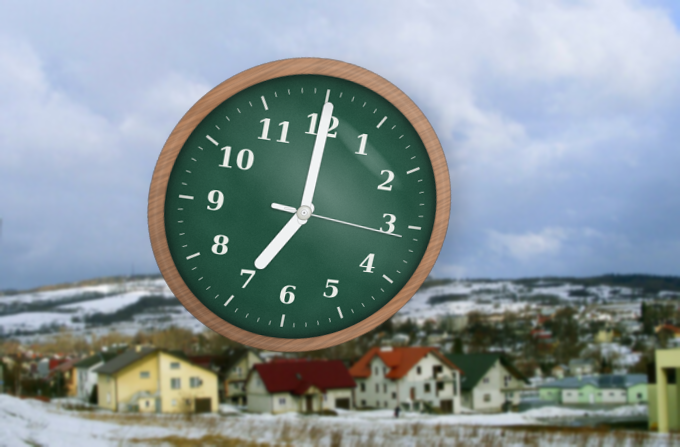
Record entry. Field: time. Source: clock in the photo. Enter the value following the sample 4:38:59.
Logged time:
7:00:16
